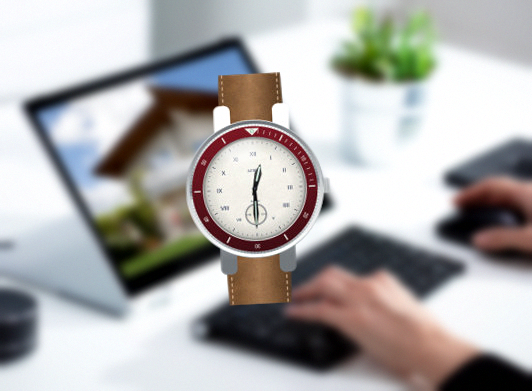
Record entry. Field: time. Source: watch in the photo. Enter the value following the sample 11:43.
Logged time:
12:30
